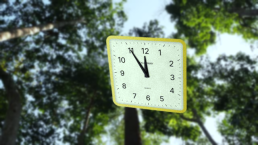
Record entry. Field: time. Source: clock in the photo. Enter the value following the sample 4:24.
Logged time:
11:55
